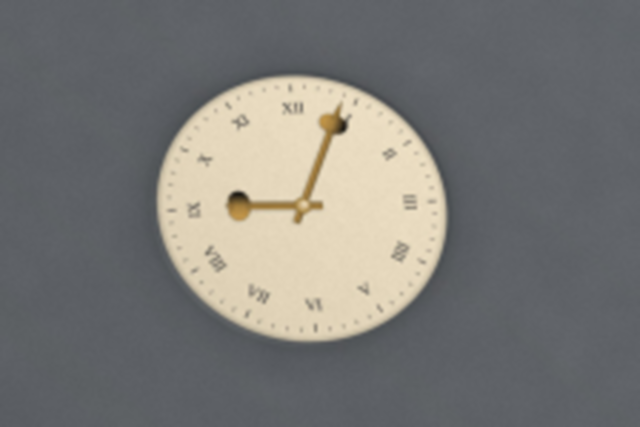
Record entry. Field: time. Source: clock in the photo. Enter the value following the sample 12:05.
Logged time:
9:04
